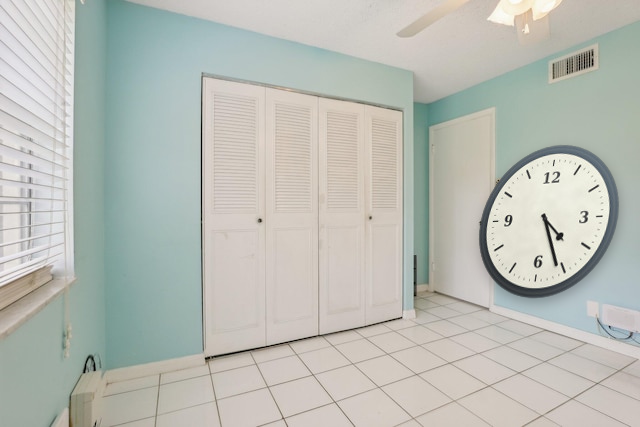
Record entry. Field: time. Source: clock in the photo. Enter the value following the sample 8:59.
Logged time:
4:26
